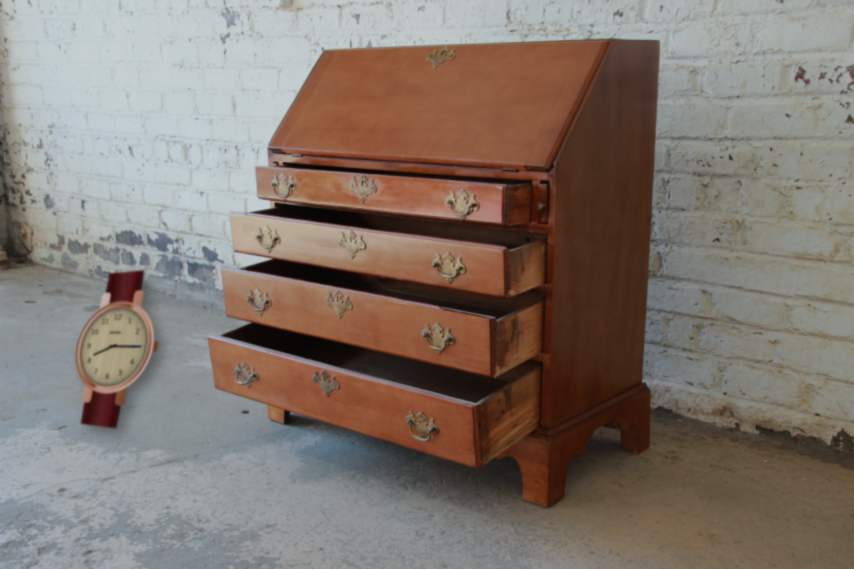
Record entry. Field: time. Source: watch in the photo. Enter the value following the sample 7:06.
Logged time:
8:15
